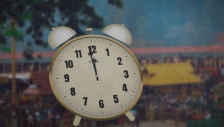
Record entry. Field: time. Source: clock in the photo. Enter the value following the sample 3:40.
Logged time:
11:59
